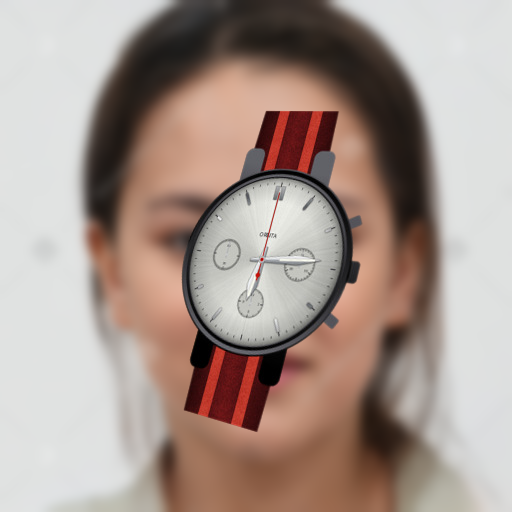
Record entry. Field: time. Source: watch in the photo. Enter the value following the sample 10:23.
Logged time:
6:14
